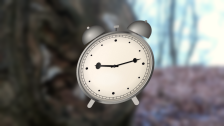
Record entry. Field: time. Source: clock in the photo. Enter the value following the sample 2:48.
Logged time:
9:13
